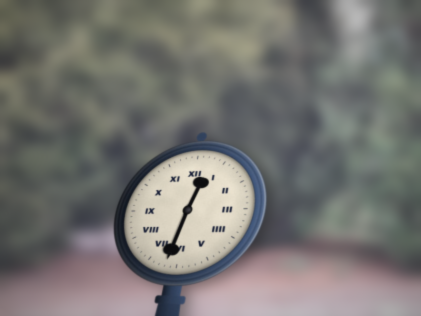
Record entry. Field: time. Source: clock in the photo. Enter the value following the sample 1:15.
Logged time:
12:32
